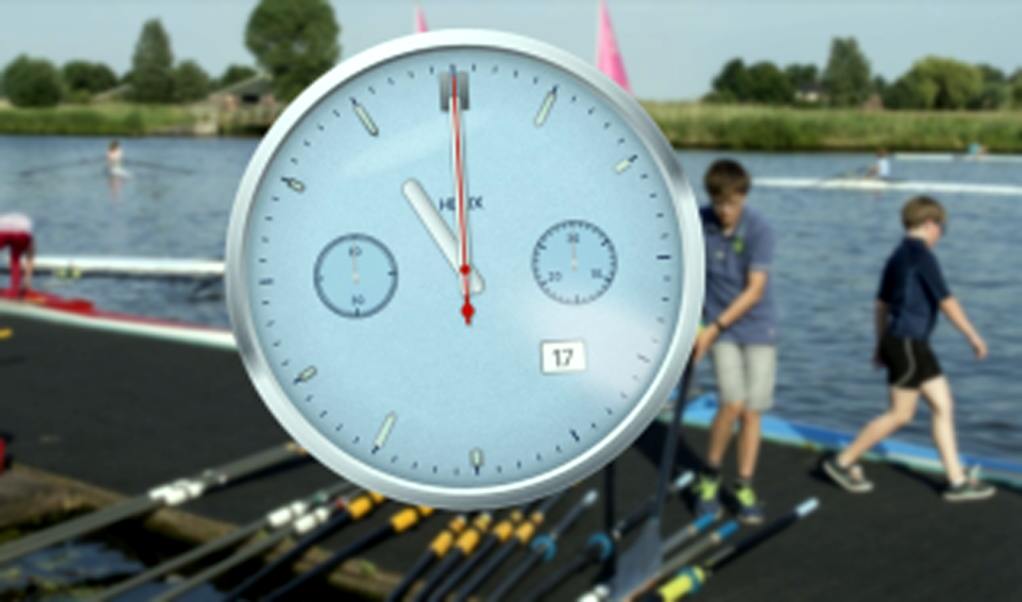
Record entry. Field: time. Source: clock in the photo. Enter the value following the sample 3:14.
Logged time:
11:00
